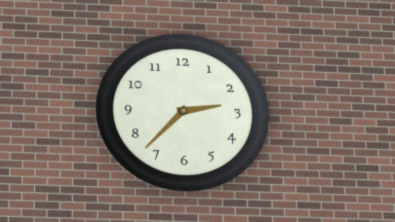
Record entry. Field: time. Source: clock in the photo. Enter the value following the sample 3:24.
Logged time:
2:37
